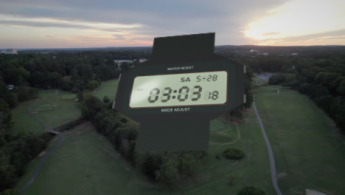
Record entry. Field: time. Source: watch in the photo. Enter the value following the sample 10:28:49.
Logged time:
3:03:18
